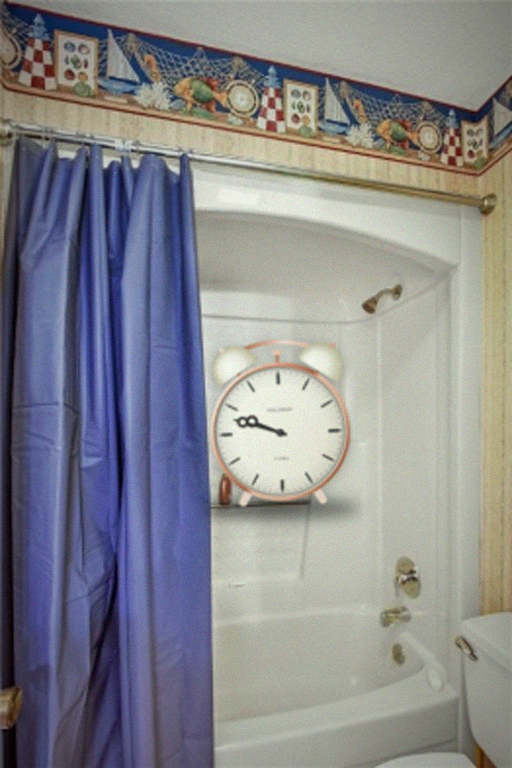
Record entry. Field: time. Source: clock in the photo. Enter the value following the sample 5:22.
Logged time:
9:48
